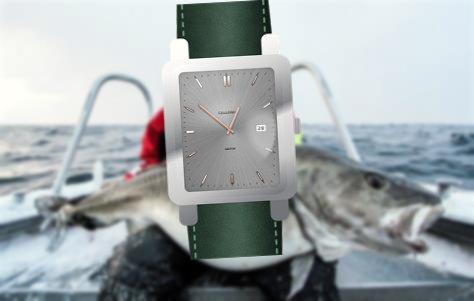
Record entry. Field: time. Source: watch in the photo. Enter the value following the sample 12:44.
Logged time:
12:52
